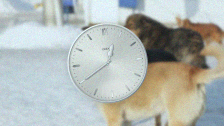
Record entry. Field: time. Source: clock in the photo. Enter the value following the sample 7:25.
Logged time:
12:40
